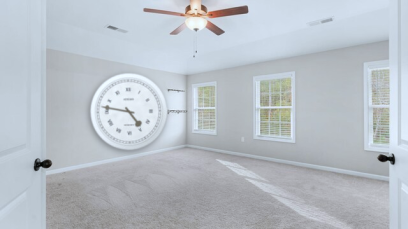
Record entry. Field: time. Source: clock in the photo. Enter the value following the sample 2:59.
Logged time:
4:47
